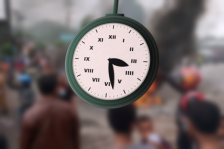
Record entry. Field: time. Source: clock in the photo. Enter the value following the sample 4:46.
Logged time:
3:28
